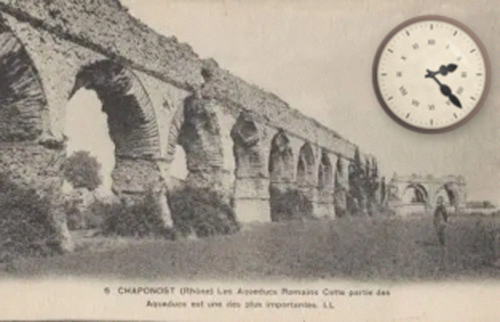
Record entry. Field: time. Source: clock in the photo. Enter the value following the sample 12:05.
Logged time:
2:23
